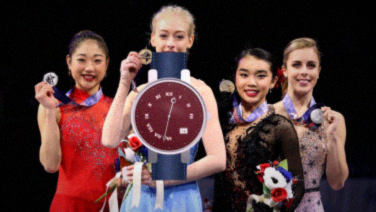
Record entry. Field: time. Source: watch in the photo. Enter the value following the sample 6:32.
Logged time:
12:32
